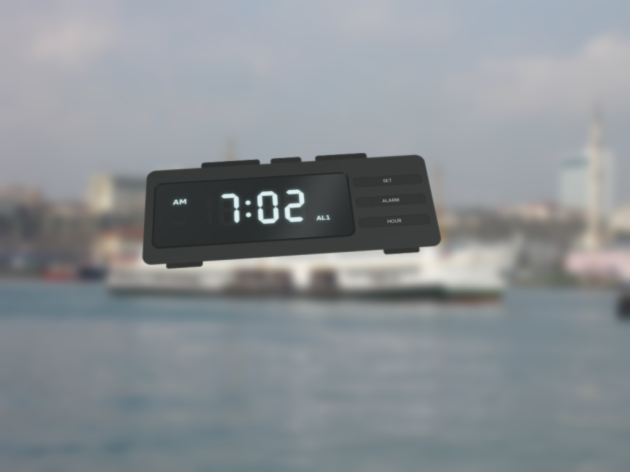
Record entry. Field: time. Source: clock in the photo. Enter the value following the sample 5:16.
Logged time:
7:02
